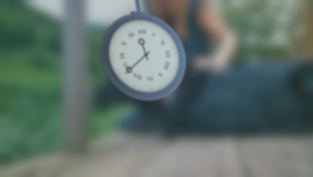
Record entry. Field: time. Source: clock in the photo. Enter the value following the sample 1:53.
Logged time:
11:39
